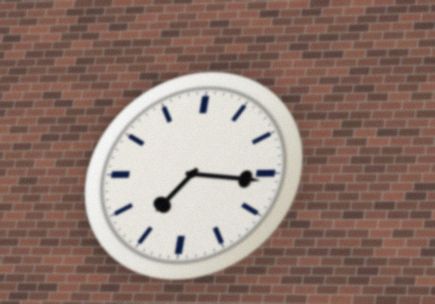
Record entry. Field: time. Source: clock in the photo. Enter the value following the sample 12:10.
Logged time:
7:16
